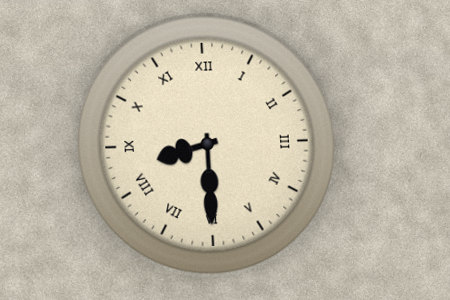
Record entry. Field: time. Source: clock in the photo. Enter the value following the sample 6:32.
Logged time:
8:30
